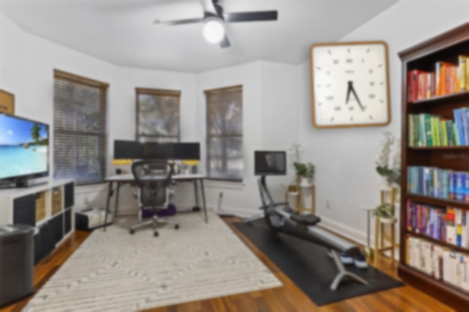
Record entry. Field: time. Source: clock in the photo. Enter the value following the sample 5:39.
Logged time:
6:26
